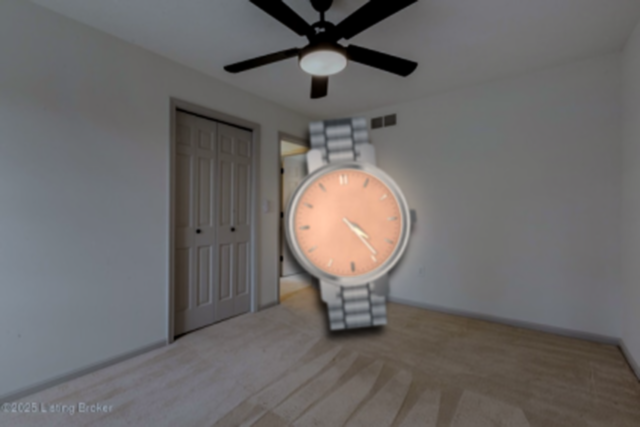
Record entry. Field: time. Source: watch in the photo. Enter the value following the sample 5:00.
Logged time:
4:24
